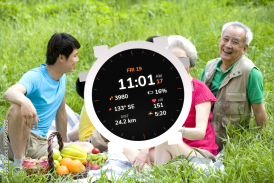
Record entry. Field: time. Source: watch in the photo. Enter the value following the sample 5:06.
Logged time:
11:01
